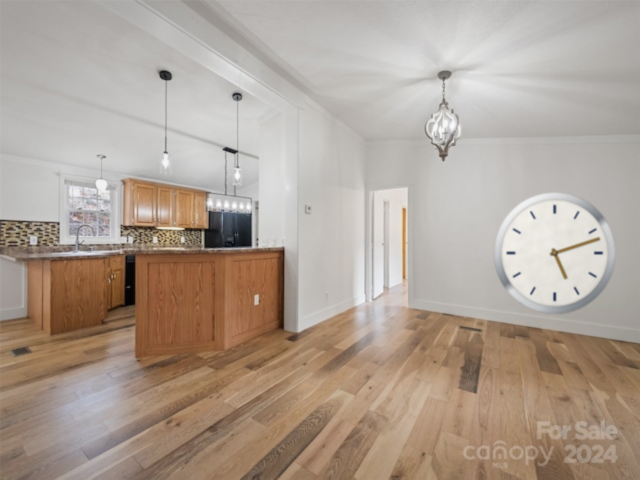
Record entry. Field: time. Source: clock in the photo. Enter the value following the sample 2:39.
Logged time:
5:12
